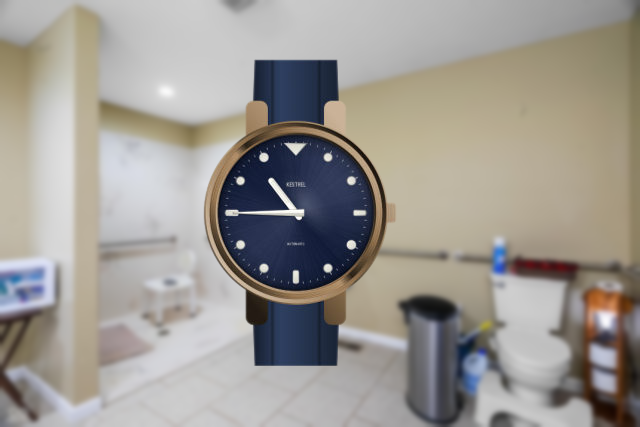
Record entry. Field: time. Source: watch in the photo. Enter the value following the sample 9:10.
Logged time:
10:45
